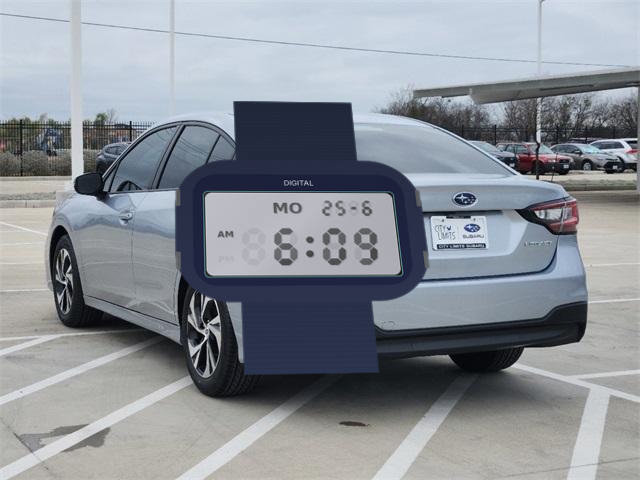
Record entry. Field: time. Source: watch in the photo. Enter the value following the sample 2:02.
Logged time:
6:09
